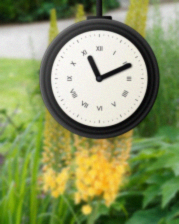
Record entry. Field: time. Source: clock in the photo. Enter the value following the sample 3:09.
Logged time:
11:11
